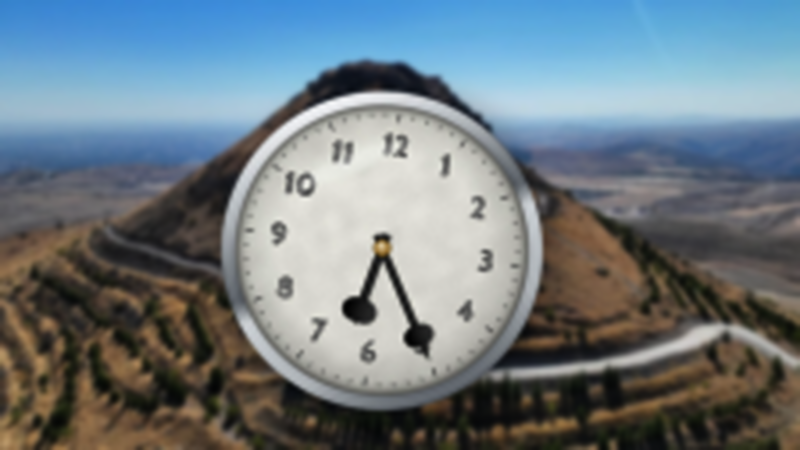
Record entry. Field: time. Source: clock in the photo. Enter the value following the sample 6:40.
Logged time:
6:25
